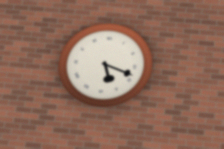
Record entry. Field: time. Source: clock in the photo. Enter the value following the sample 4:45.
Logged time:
5:18
